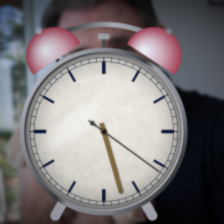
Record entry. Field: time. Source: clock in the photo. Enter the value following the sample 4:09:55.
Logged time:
5:27:21
